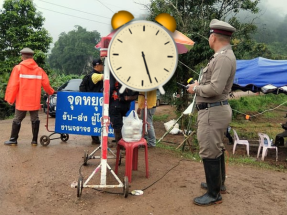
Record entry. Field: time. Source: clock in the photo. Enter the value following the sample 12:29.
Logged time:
5:27
